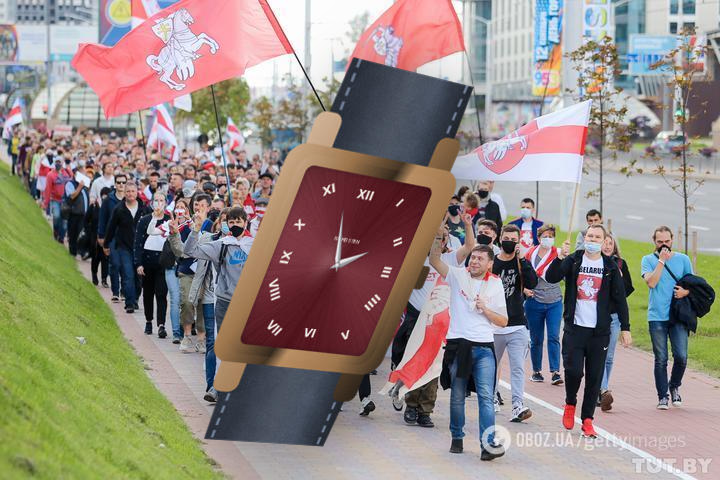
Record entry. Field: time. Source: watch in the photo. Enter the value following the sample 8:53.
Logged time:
1:57
